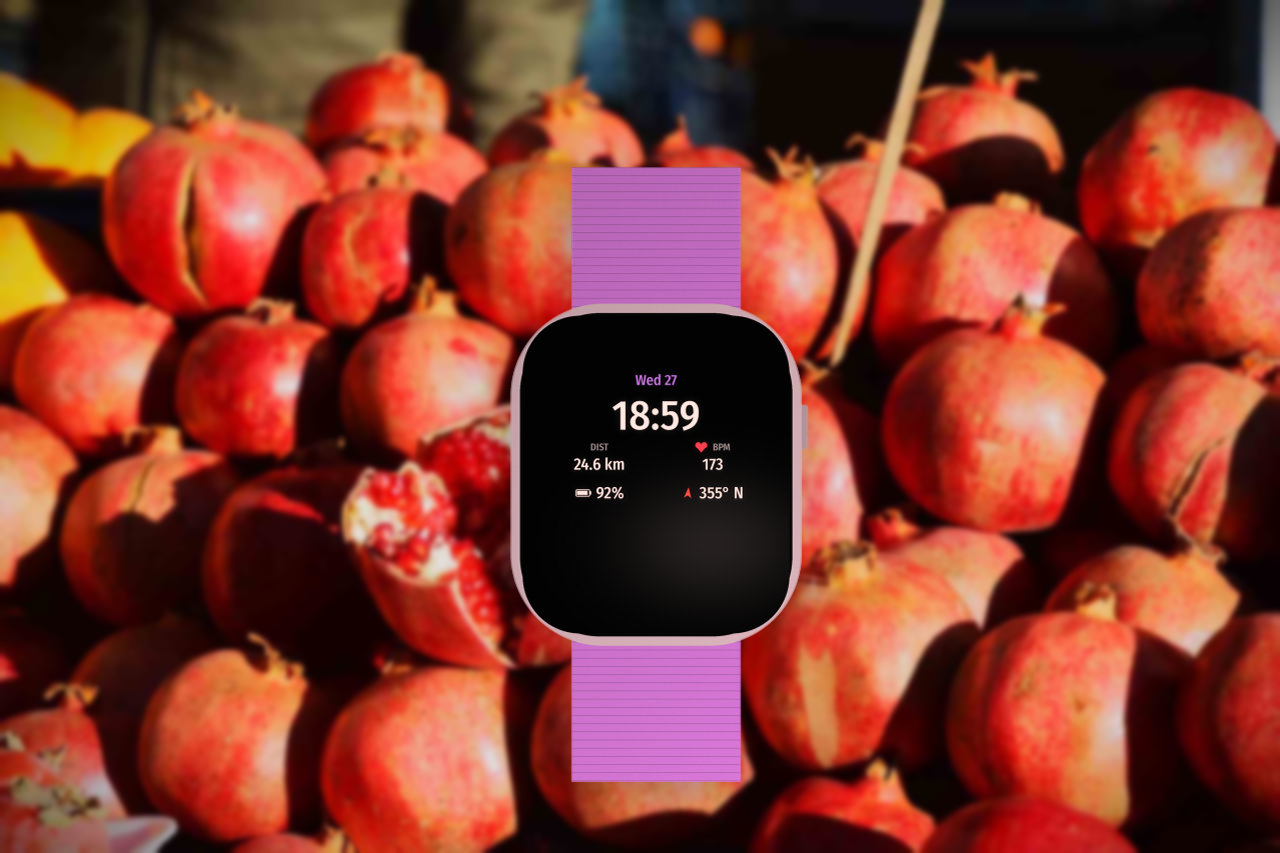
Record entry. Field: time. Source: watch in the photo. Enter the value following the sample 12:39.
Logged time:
18:59
